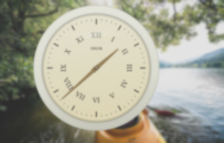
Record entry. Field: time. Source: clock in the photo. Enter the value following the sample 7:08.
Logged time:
1:38
